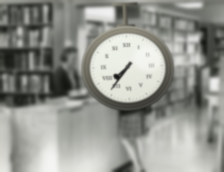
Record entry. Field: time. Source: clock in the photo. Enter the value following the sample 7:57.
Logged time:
7:36
